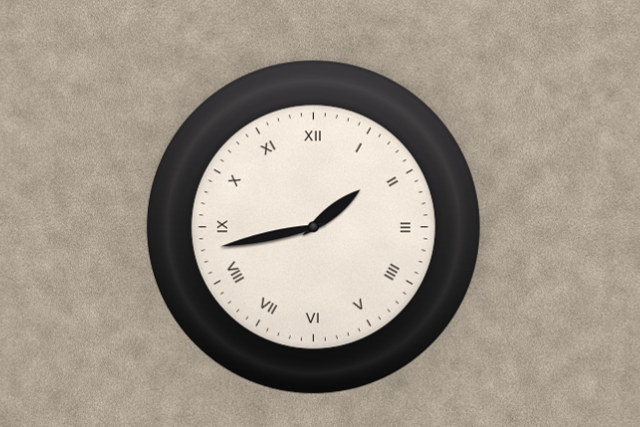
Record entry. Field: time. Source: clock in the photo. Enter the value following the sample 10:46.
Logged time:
1:43
